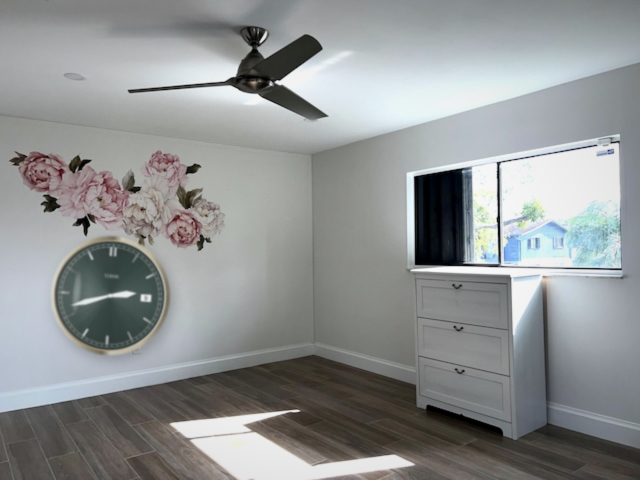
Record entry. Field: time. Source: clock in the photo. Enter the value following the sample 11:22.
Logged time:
2:42
